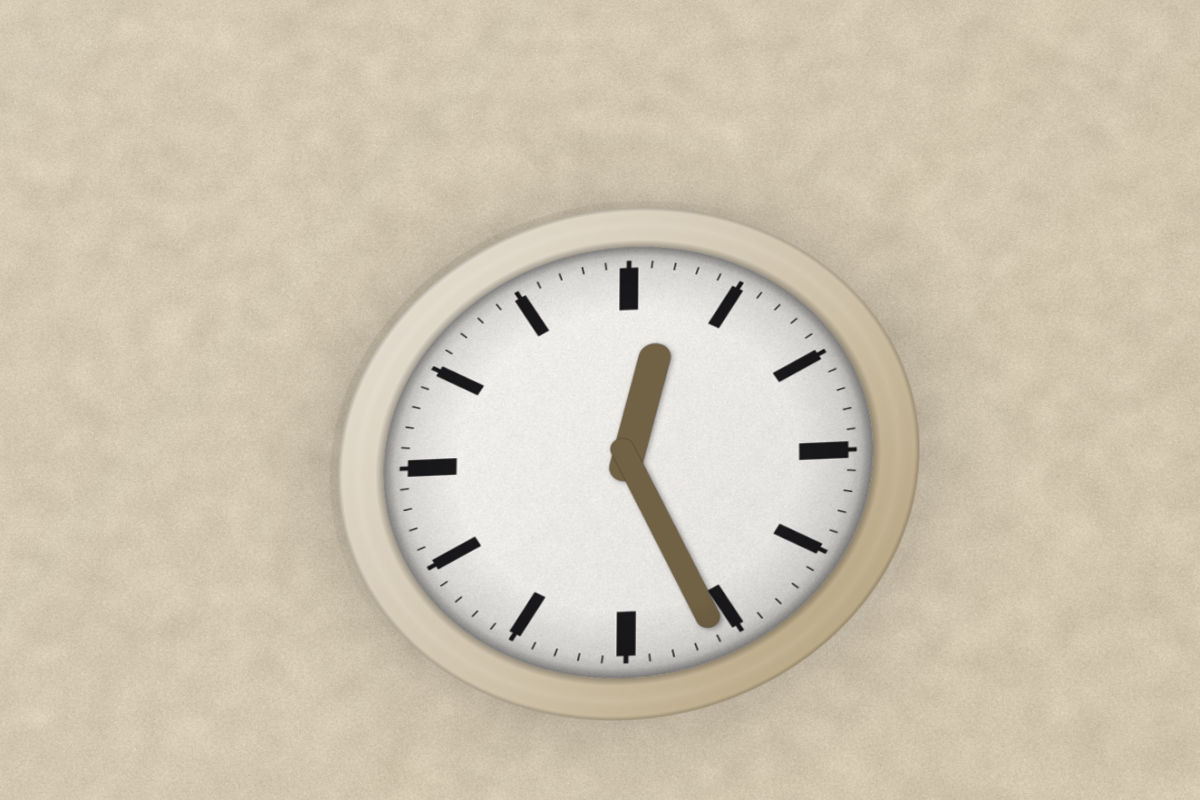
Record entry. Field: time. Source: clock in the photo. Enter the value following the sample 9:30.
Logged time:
12:26
